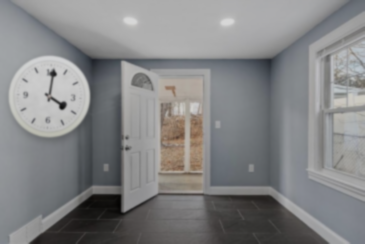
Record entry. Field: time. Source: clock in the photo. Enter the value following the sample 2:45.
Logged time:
4:01
